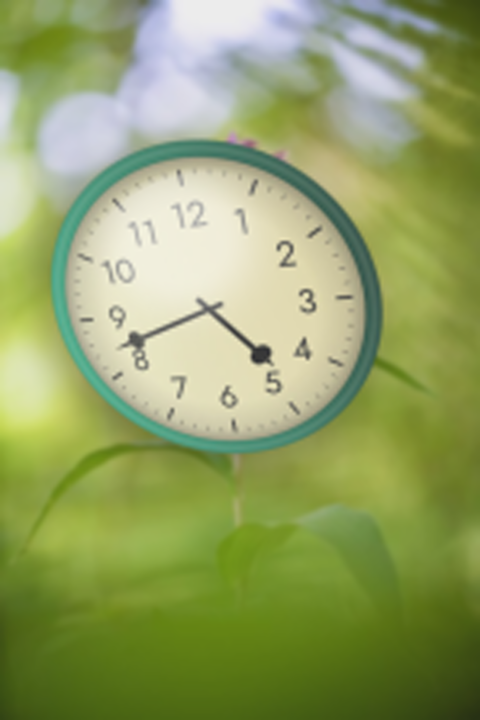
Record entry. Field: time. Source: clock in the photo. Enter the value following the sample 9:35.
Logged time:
4:42
